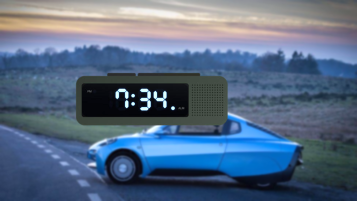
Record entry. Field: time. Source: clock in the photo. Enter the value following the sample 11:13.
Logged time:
7:34
